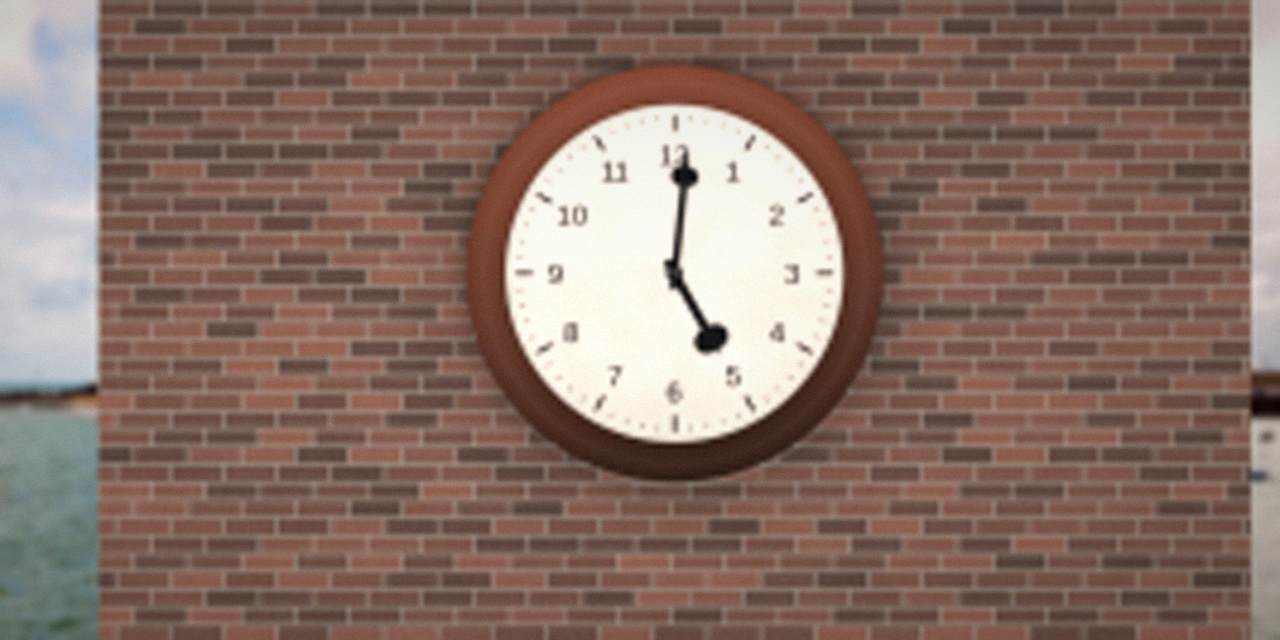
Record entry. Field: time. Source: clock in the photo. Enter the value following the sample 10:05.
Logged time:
5:01
